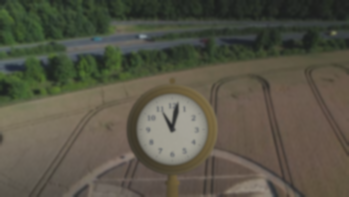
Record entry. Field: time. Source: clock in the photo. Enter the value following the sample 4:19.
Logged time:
11:02
